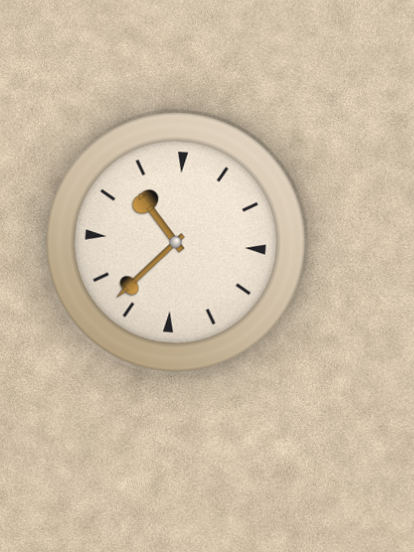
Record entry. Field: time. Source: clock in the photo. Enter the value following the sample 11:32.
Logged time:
10:37
